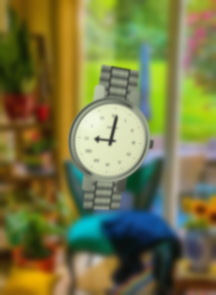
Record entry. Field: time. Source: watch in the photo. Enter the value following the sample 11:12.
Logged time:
9:01
